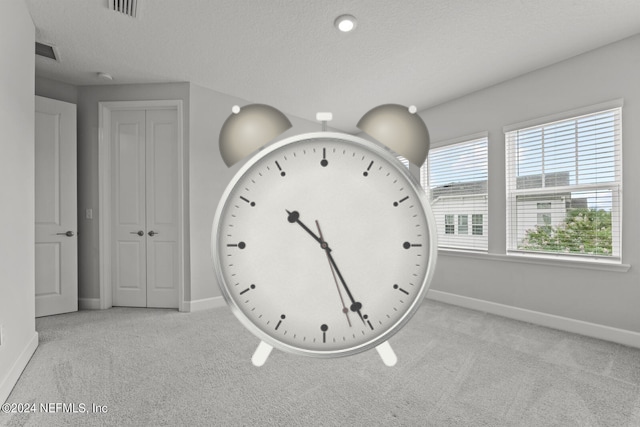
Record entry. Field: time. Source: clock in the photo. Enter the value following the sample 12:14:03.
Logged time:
10:25:27
